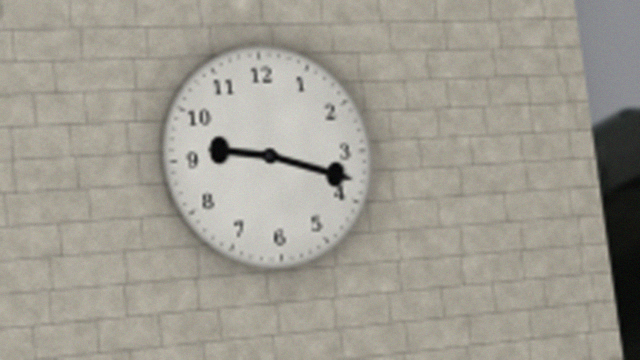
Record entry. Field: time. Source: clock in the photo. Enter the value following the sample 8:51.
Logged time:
9:18
